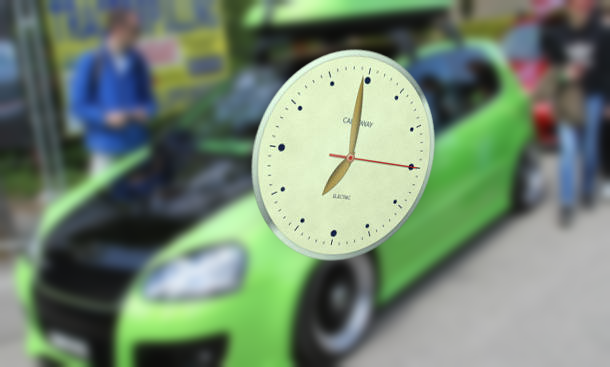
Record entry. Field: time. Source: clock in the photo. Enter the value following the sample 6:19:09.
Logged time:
6:59:15
